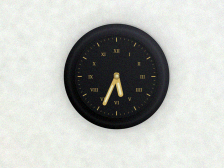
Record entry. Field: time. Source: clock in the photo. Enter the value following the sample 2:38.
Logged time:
5:34
